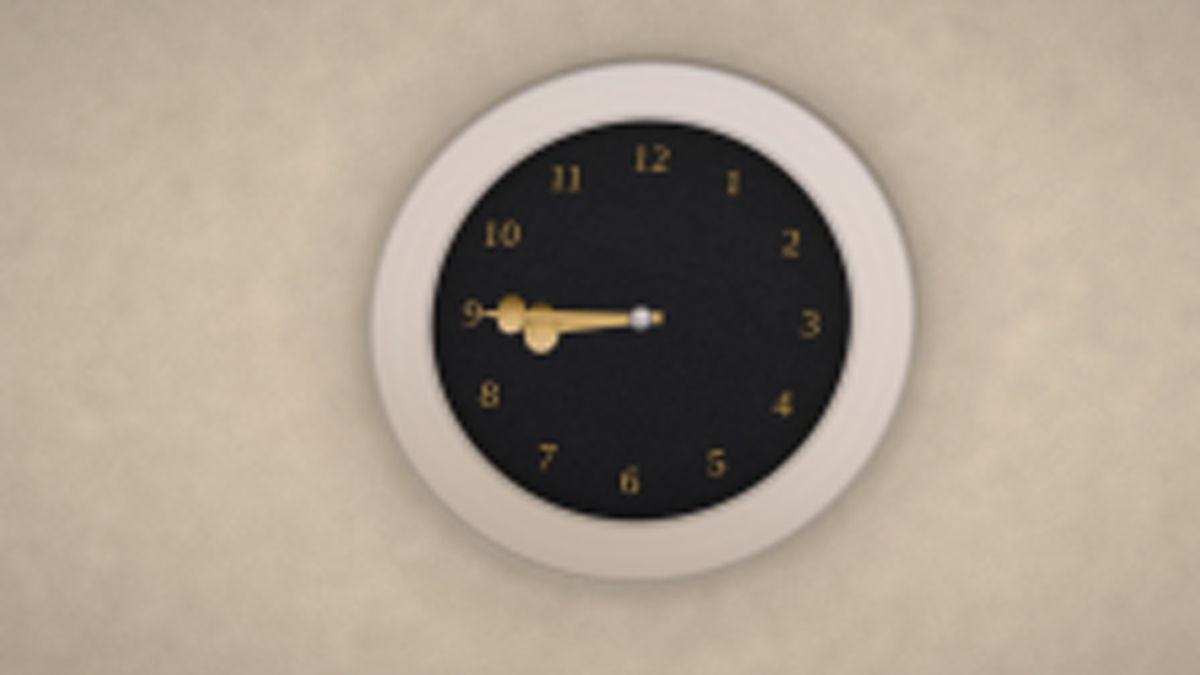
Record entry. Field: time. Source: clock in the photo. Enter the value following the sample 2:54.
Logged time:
8:45
